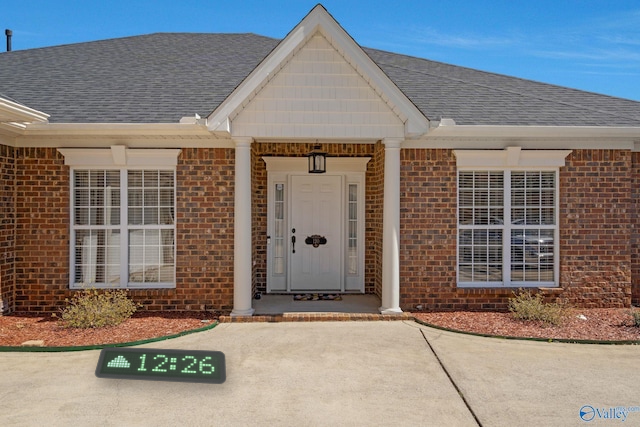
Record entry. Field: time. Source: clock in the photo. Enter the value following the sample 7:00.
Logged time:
12:26
